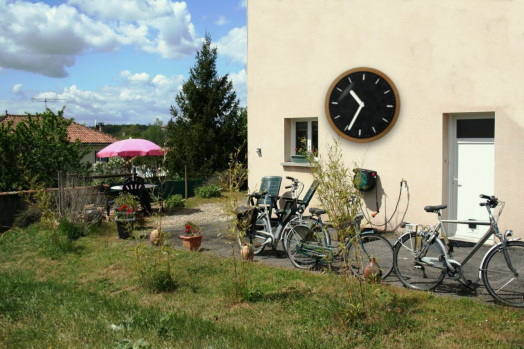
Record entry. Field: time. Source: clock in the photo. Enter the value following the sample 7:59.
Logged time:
10:34
